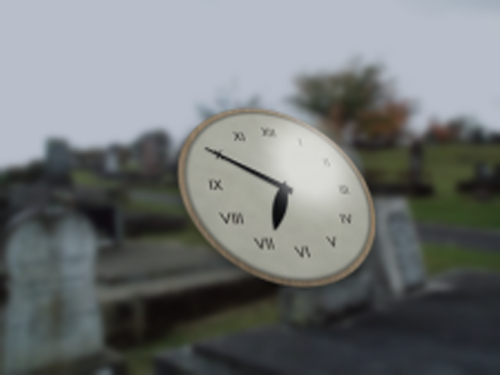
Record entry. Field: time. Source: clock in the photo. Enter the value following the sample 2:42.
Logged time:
6:50
